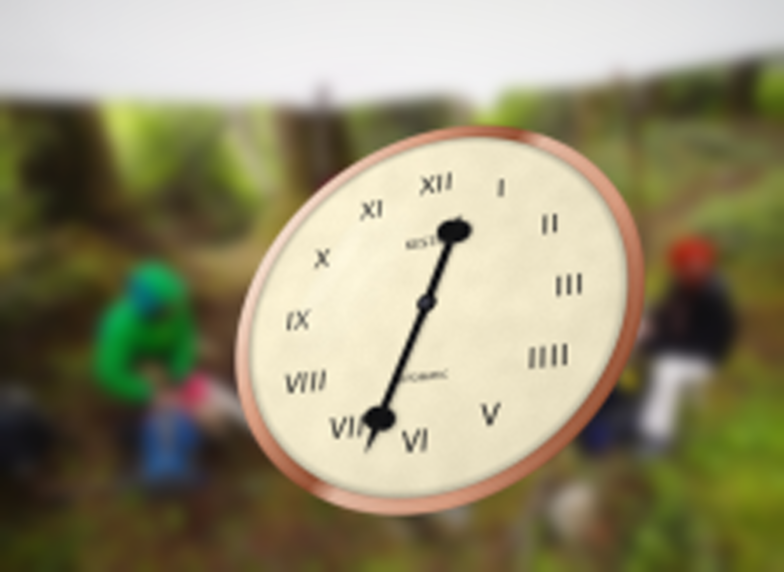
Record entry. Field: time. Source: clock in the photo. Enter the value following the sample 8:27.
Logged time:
12:33
